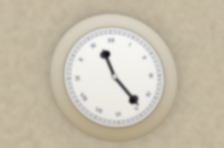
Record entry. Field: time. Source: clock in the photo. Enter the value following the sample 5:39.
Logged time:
11:24
